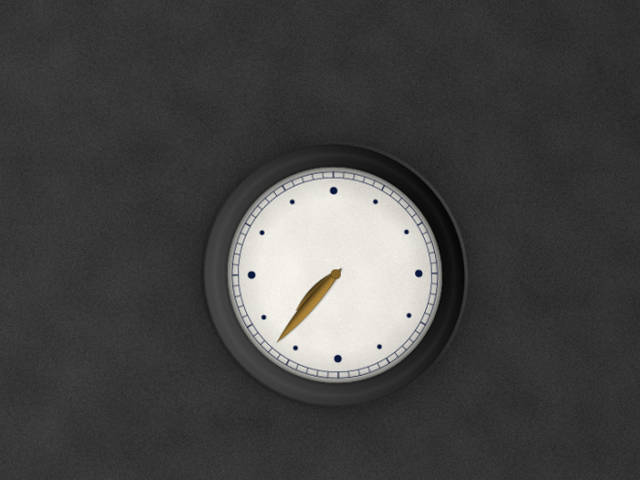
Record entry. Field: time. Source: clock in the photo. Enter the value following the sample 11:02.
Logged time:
7:37
